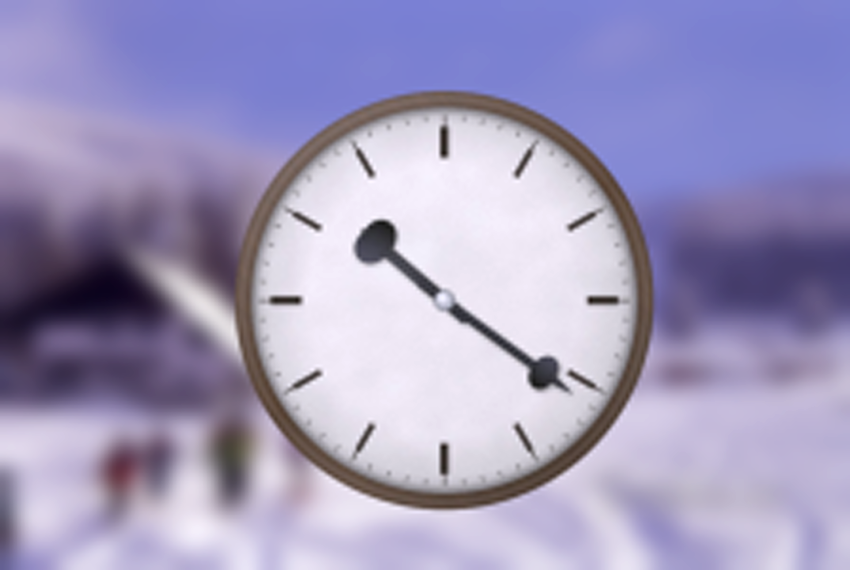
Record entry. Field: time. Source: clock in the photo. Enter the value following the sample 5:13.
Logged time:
10:21
